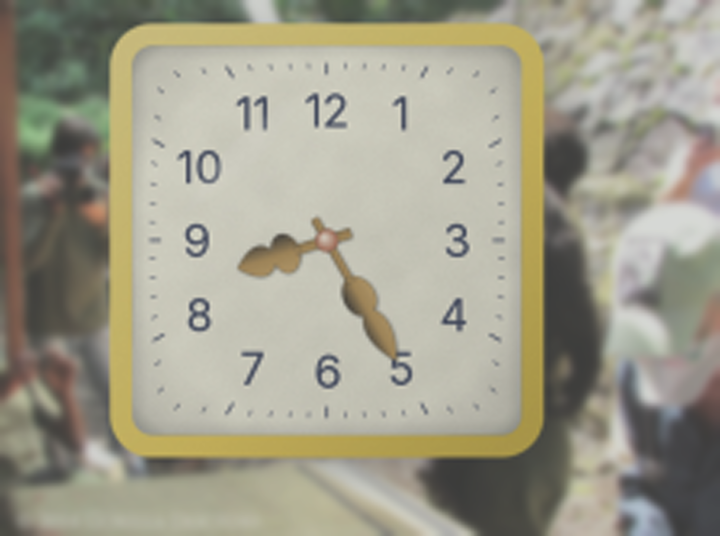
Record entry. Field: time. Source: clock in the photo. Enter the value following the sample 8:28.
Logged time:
8:25
